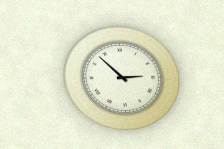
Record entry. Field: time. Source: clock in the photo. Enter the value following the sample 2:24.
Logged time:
2:53
